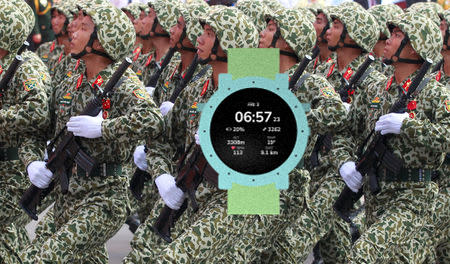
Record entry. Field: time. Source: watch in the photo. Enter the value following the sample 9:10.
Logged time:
6:57
